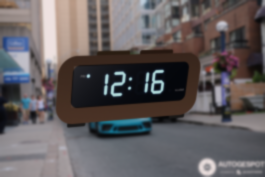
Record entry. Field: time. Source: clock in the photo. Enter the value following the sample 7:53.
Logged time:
12:16
